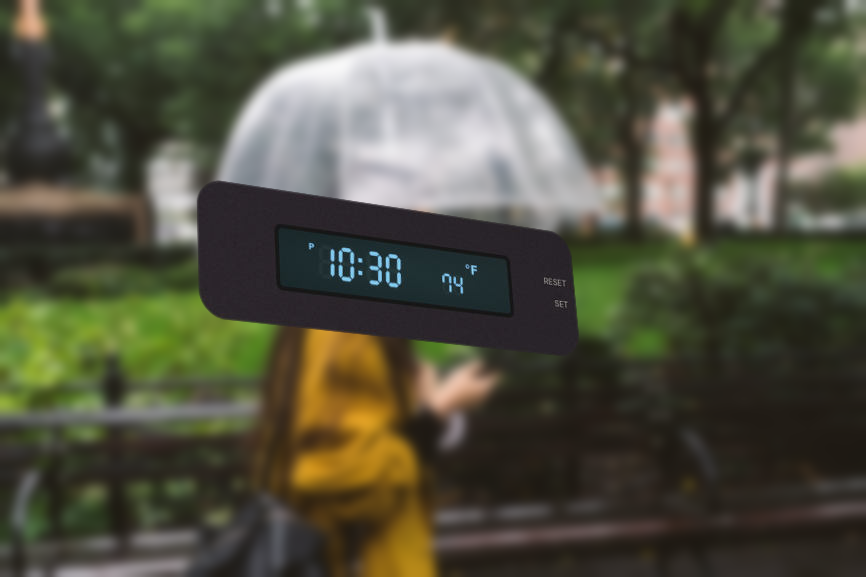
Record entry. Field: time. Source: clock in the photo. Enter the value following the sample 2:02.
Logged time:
10:30
